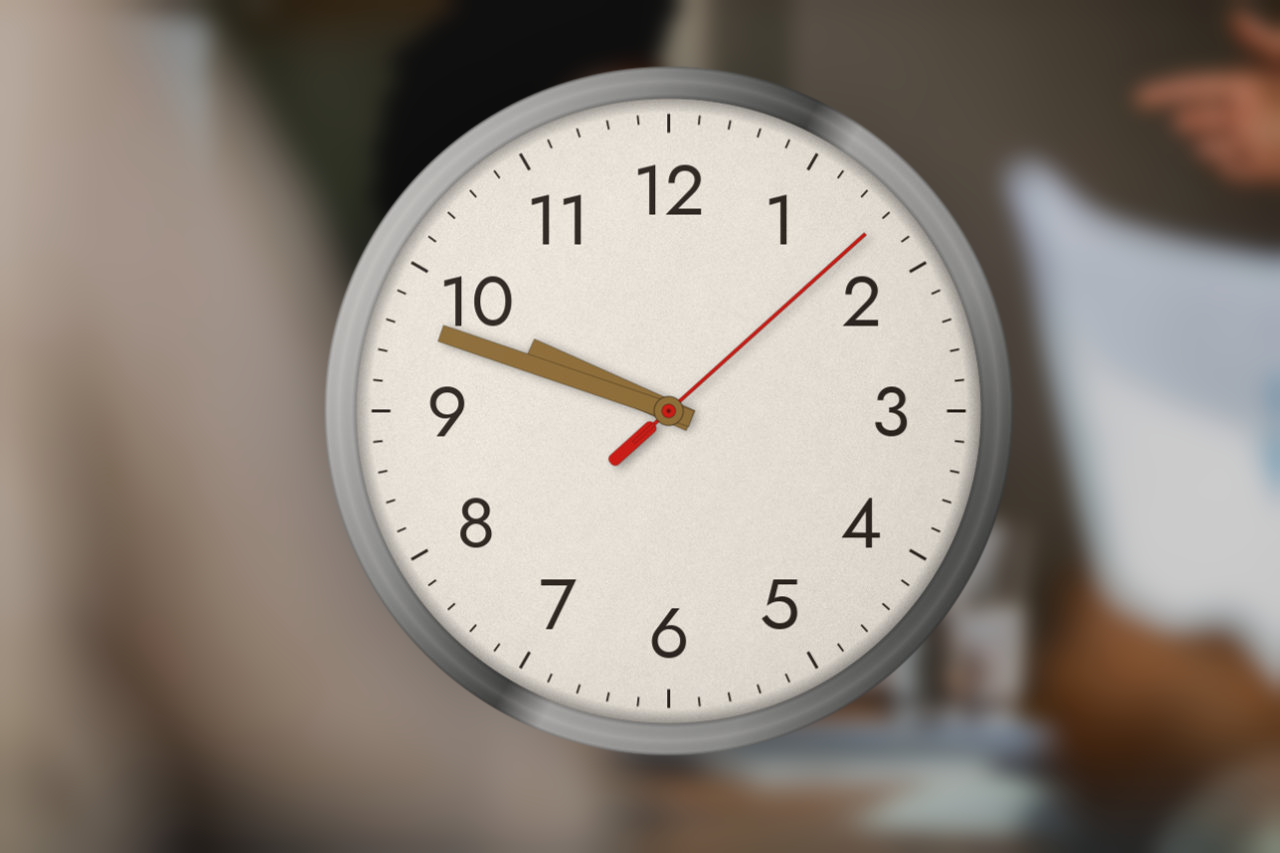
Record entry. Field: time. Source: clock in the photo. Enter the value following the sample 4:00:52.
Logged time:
9:48:08
